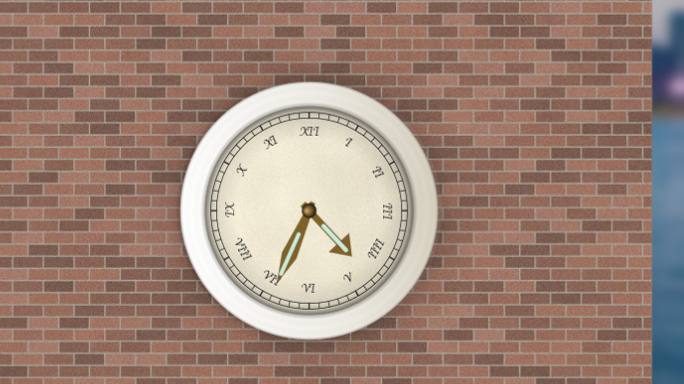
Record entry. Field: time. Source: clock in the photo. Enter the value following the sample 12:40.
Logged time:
4:34
